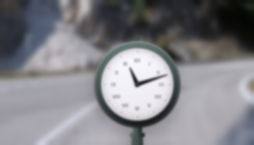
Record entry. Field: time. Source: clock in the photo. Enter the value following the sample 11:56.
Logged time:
11:12
